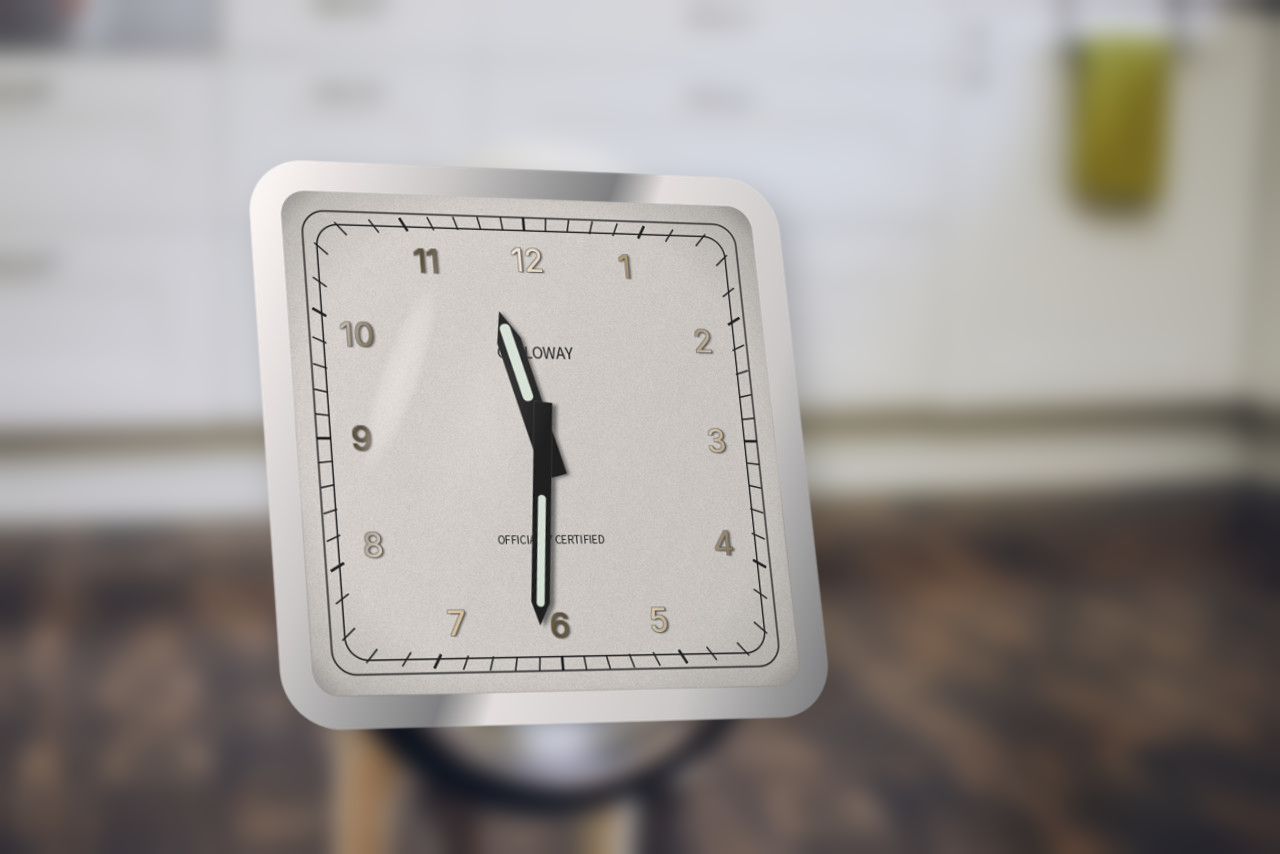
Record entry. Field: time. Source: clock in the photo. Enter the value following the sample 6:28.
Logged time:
11:31
